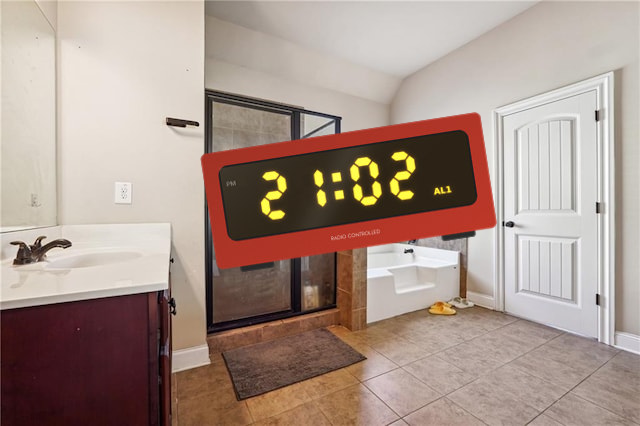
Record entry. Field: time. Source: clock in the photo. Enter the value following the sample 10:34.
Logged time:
21:02
